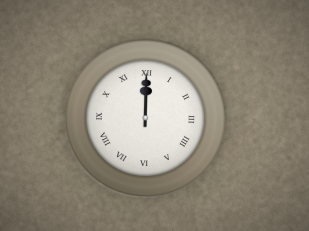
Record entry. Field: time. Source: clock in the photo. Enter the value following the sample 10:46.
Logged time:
12:00
